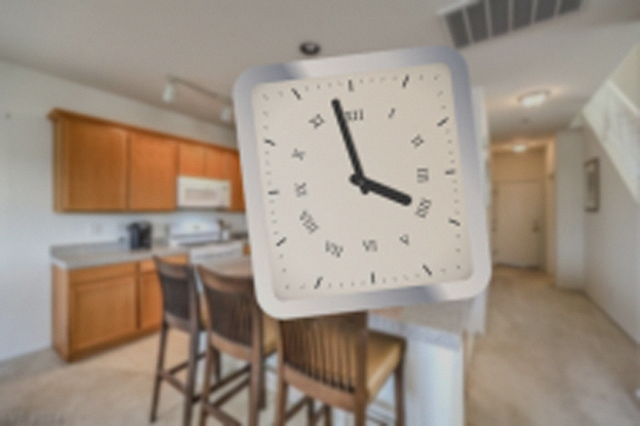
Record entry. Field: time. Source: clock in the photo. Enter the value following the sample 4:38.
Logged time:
3:58
